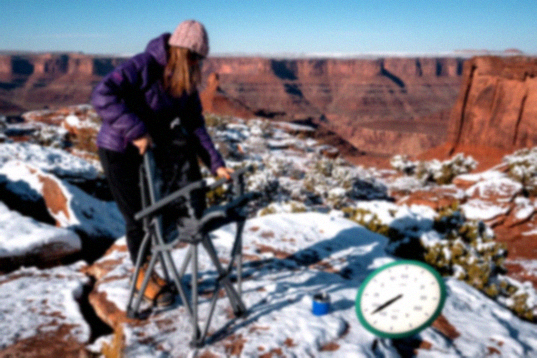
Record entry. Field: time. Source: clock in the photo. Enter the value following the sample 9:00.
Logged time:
7:38
